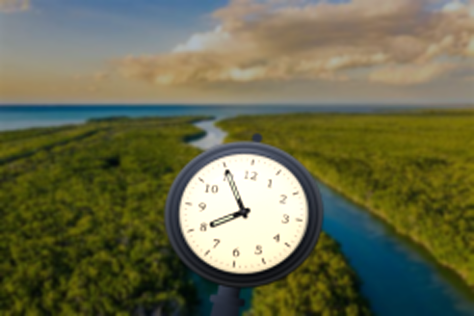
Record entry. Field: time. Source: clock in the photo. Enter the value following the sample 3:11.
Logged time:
7:55
